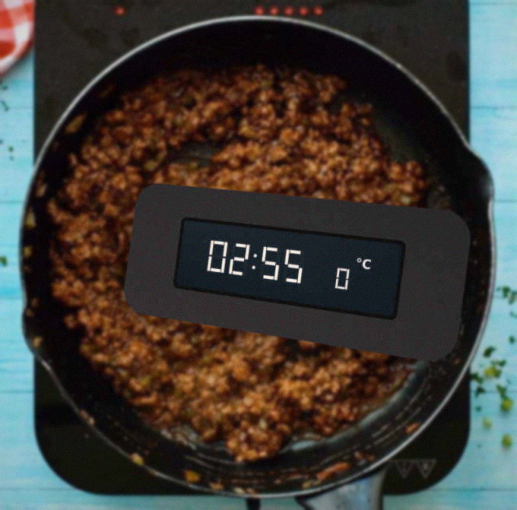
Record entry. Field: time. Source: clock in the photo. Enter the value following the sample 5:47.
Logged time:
2:55
